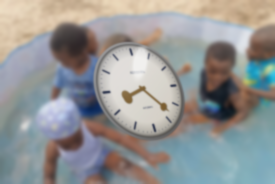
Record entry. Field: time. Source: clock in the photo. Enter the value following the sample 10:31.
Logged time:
8:23
